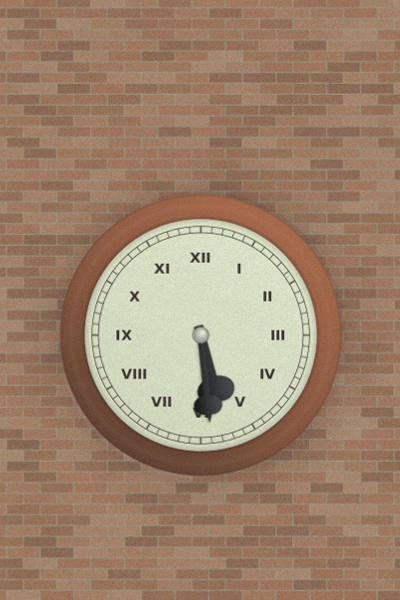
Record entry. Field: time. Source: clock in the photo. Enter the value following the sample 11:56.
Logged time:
5:29
